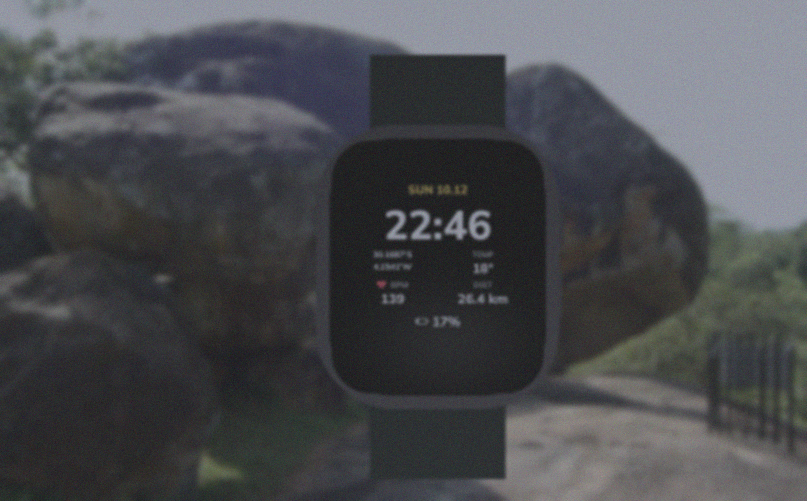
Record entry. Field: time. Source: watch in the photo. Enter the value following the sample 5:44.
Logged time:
22:46
